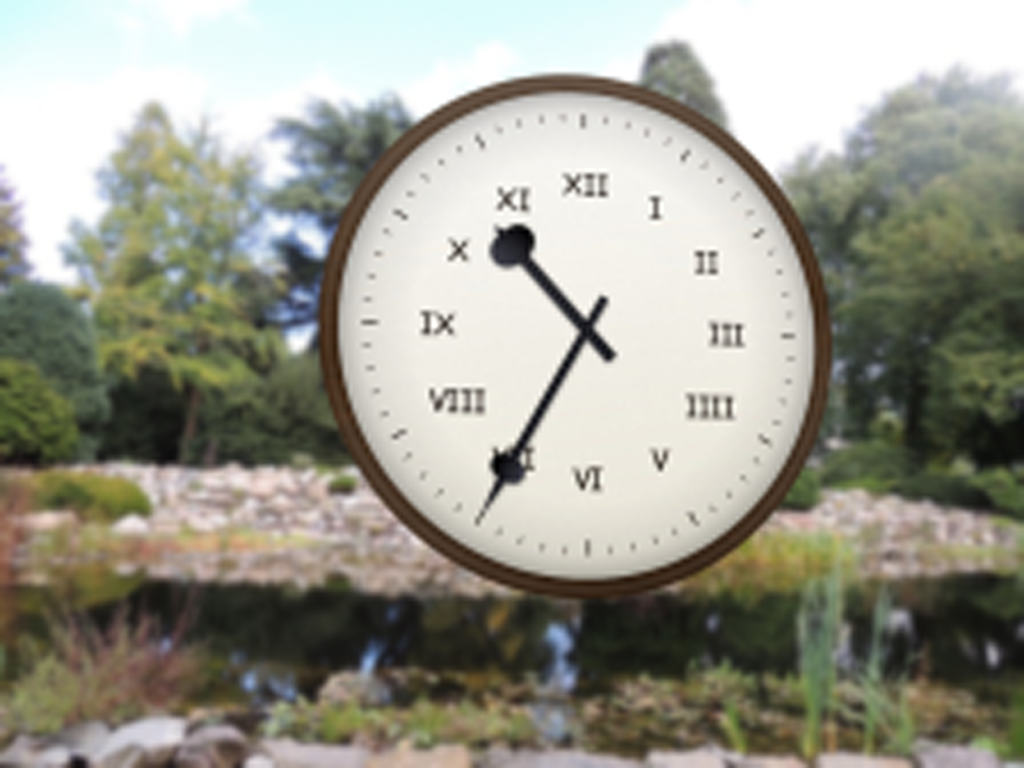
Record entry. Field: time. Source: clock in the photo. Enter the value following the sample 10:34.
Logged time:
10:35
